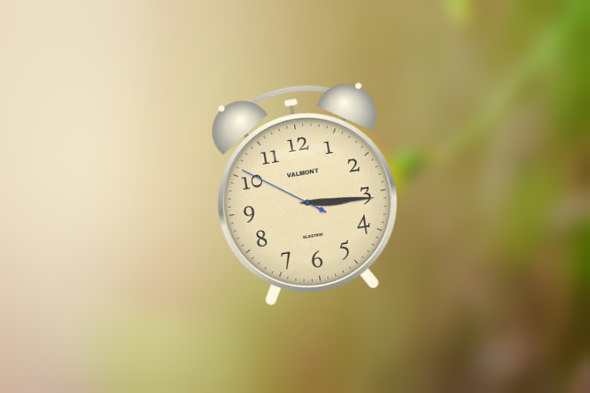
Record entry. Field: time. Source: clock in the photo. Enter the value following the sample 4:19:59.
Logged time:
3:15:51
